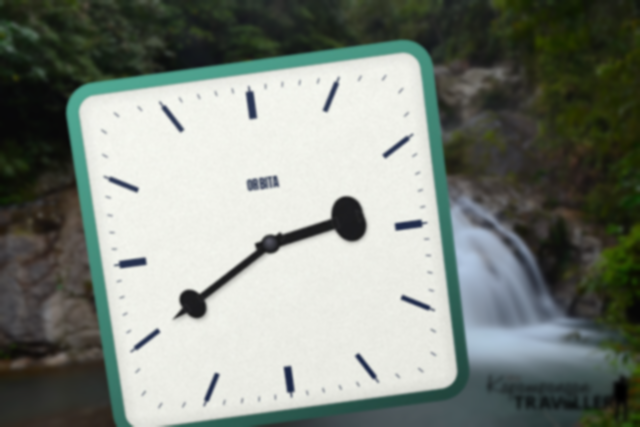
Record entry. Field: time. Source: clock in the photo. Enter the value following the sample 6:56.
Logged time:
2:40
